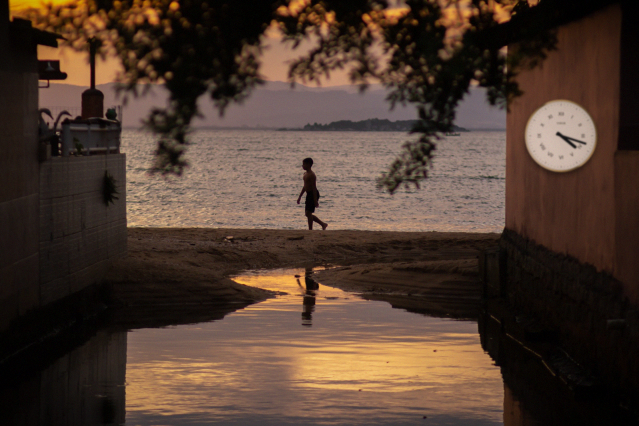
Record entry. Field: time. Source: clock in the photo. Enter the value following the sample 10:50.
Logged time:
4:18
